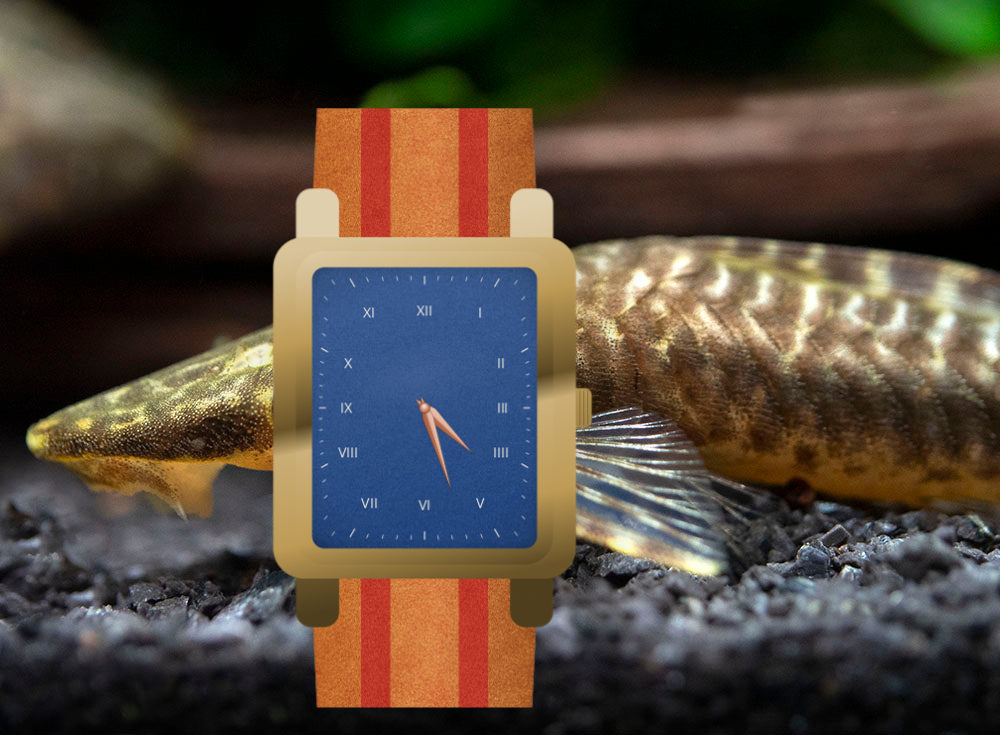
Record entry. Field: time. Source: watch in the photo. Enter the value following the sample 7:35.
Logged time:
4:27
